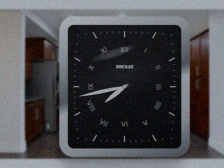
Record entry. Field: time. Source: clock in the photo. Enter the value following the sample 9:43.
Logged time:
7:43
